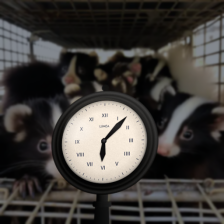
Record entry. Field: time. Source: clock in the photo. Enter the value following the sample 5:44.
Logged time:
6:07
